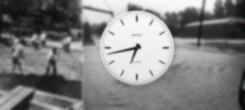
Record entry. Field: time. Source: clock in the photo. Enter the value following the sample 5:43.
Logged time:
6:43
